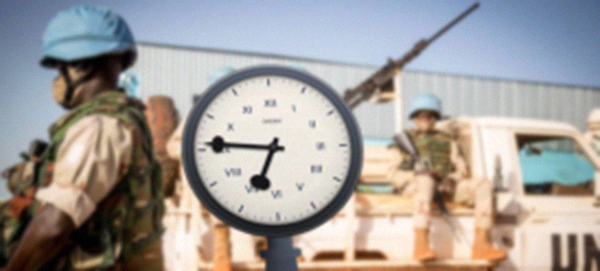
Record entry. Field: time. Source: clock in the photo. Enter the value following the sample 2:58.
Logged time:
6:46
